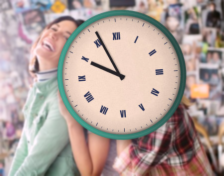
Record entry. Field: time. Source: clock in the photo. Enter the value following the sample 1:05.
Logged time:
9:56
